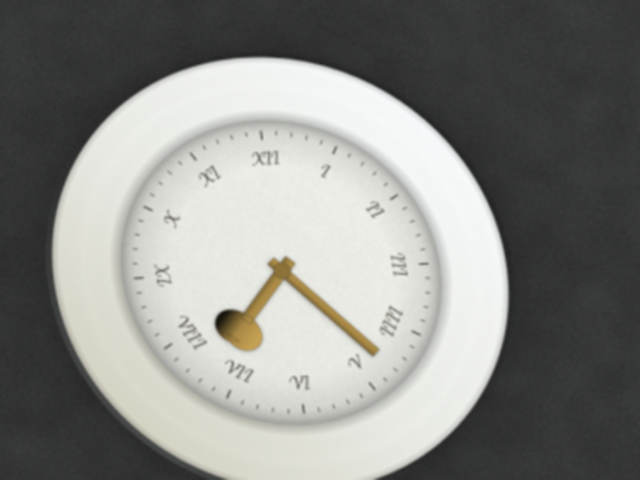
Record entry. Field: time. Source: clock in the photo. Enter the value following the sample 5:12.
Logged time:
7:23
